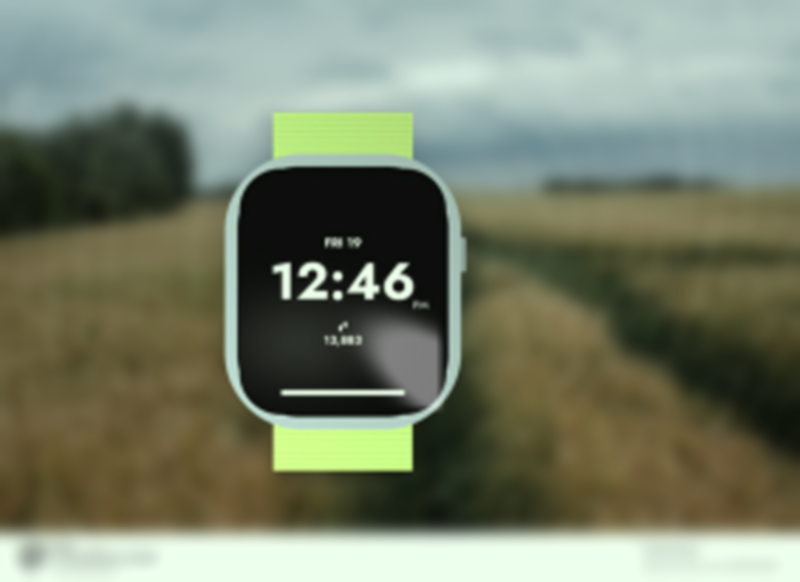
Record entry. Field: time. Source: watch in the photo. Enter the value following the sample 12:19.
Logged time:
12:46
